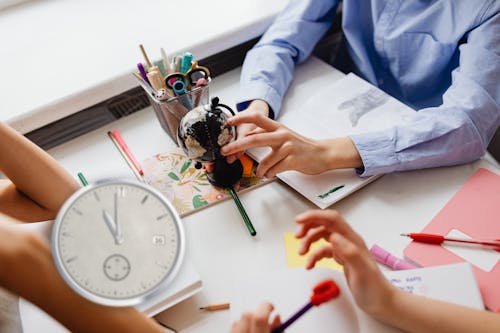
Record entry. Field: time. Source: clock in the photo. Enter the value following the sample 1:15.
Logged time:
10:59
